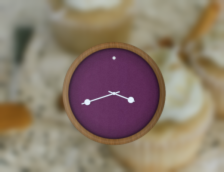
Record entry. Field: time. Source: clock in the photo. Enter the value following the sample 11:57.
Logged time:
3:42
